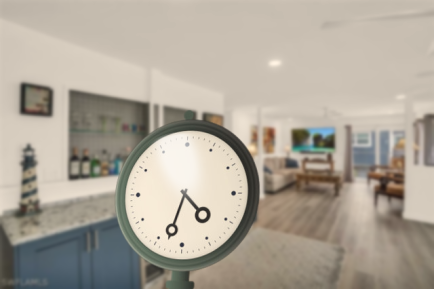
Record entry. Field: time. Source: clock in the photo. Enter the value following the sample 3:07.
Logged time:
4:33
